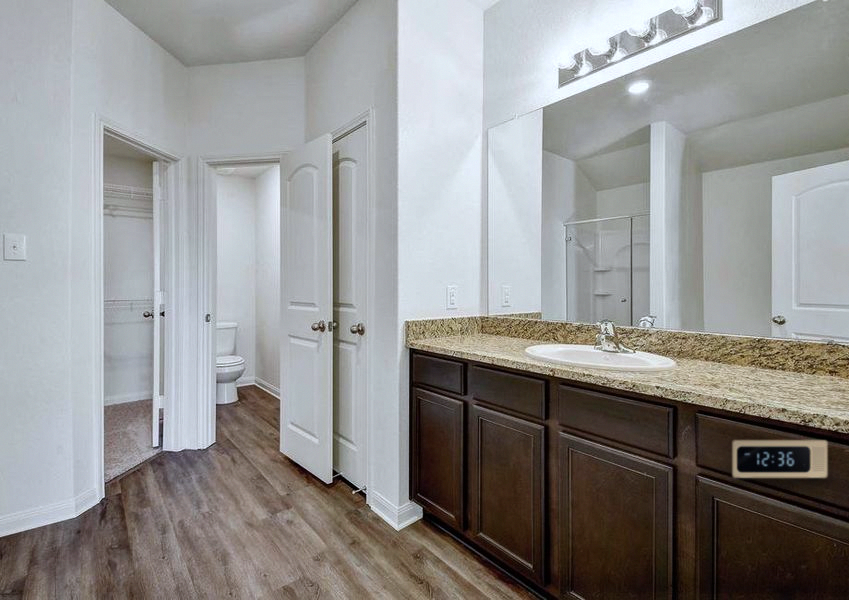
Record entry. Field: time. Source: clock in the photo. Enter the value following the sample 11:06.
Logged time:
12:36
